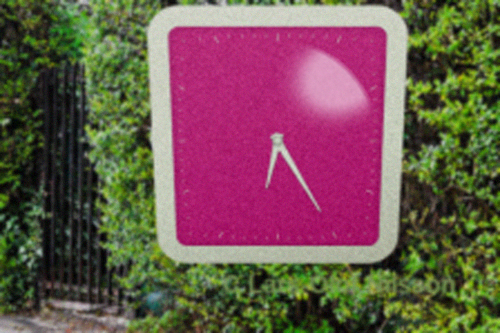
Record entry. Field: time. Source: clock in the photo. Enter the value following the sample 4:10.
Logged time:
6:25
